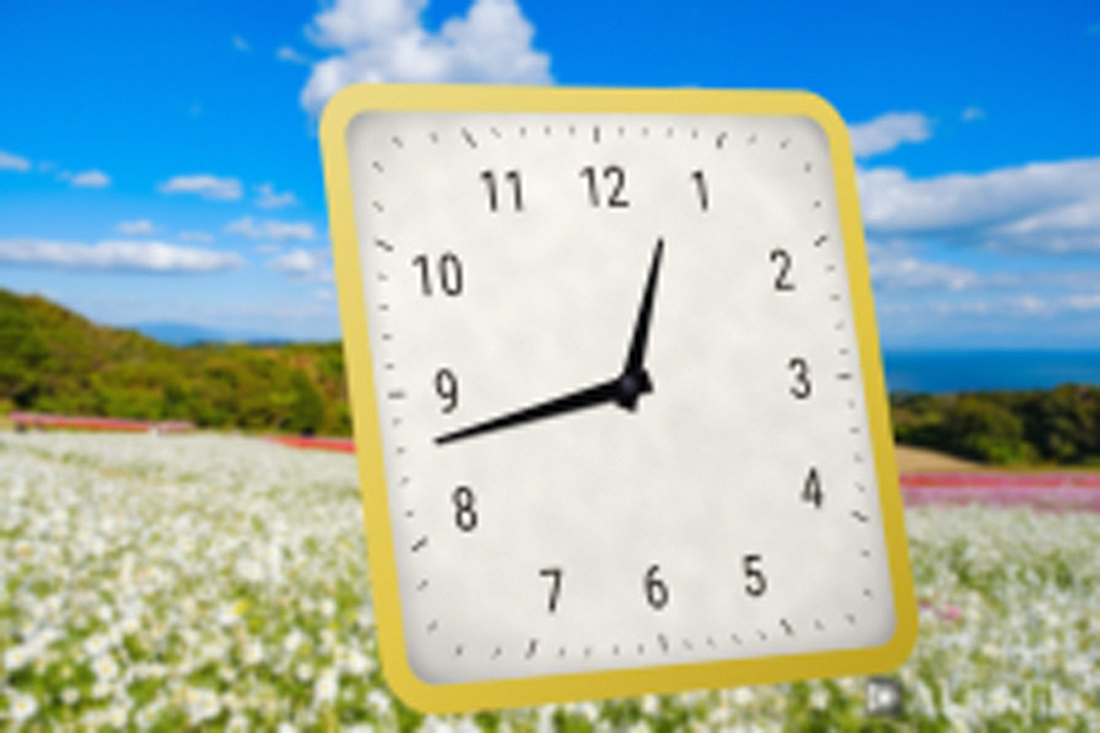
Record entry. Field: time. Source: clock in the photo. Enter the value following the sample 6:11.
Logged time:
12:43
